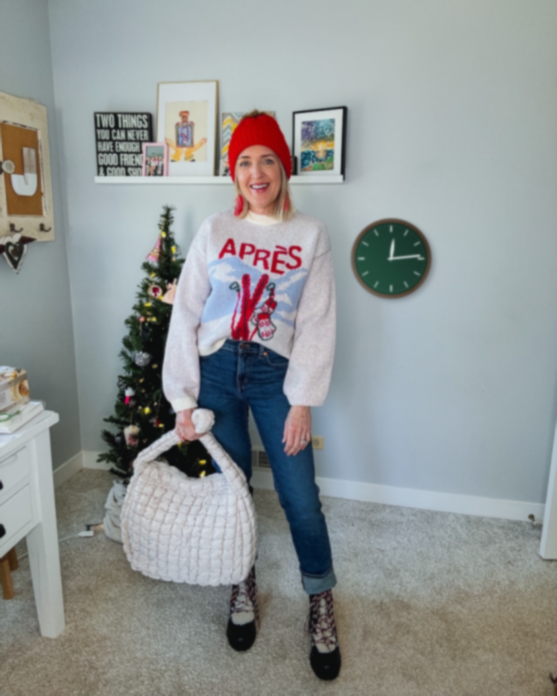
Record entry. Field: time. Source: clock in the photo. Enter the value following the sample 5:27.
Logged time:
12:14
